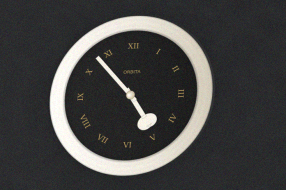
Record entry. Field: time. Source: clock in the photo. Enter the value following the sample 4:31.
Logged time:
4:53
